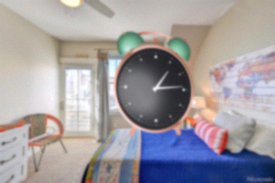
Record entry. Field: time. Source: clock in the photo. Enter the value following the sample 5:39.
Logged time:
1:14
